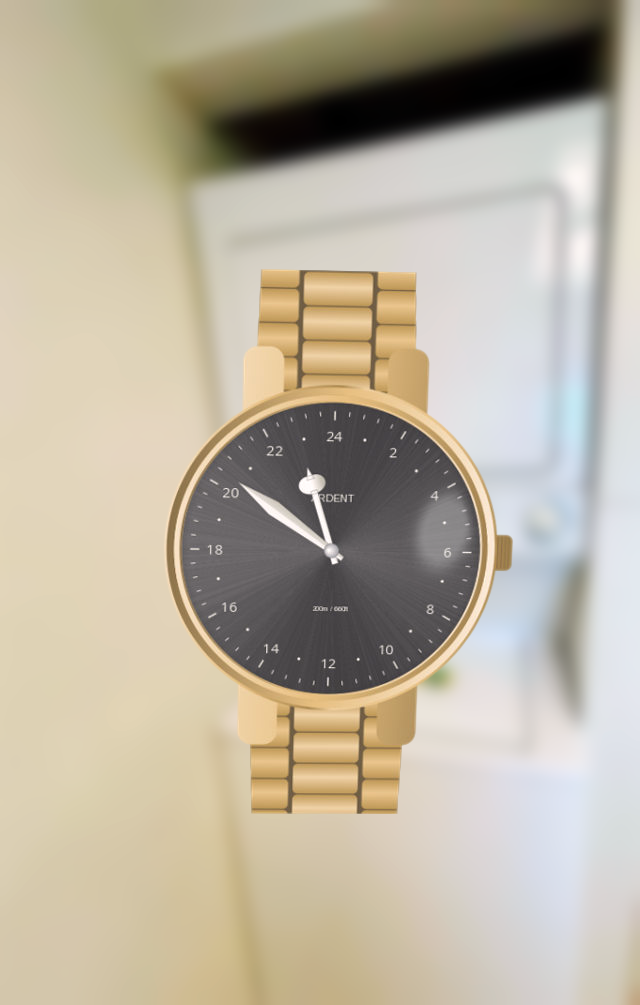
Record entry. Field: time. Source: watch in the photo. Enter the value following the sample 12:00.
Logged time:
22:51
